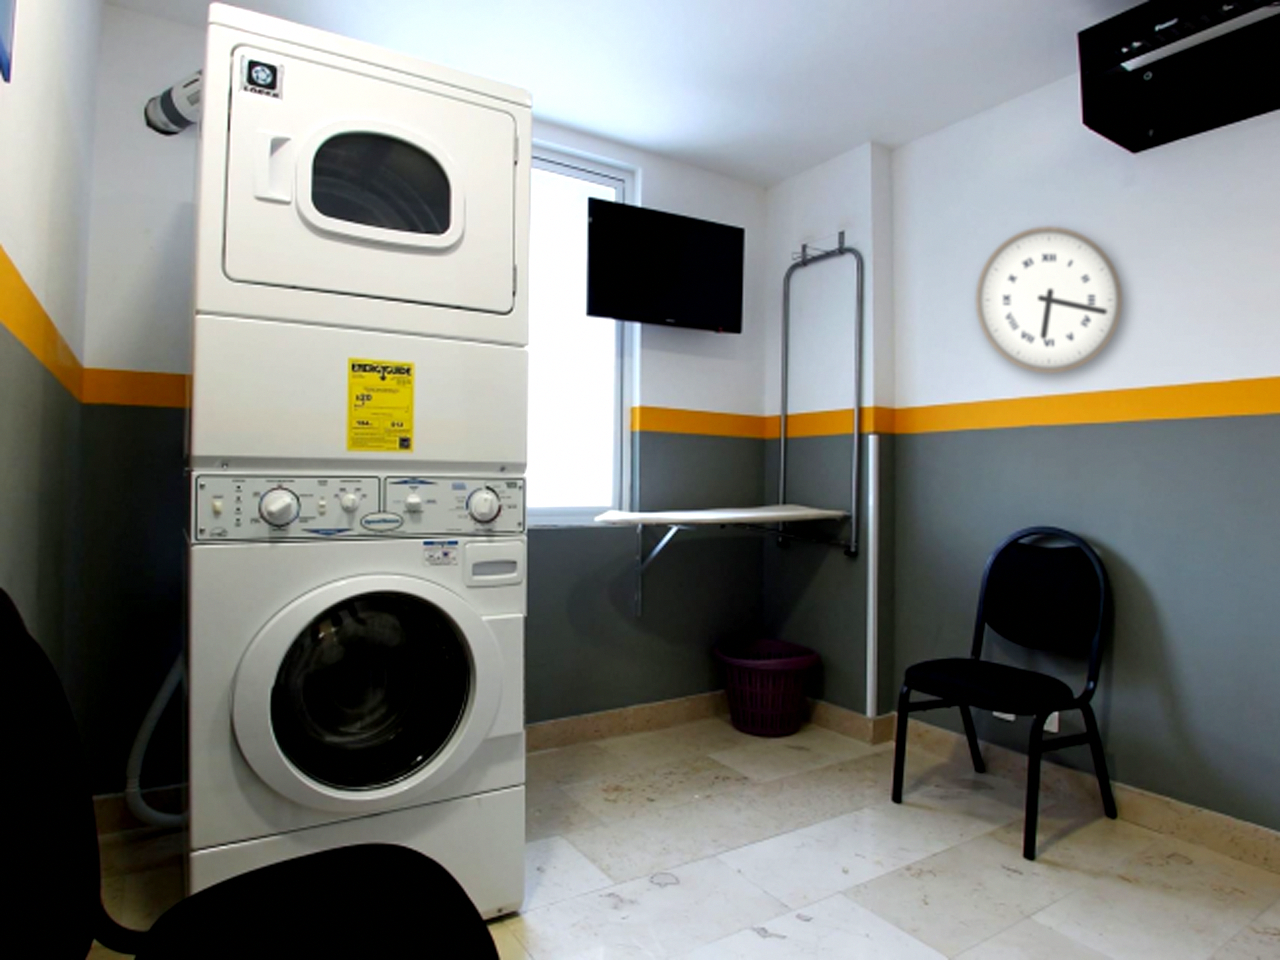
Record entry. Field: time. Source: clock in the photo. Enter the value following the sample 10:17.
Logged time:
6:17
